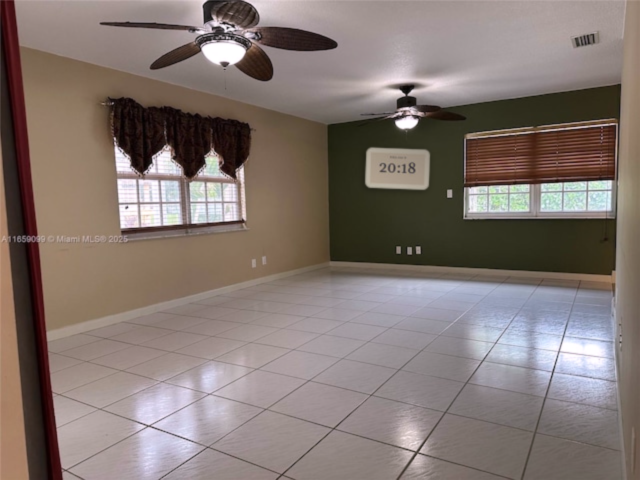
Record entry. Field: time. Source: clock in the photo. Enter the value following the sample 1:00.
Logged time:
20:18
